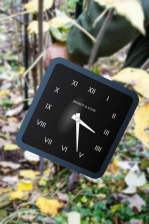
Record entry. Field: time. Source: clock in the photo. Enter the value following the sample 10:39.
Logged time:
3:26
